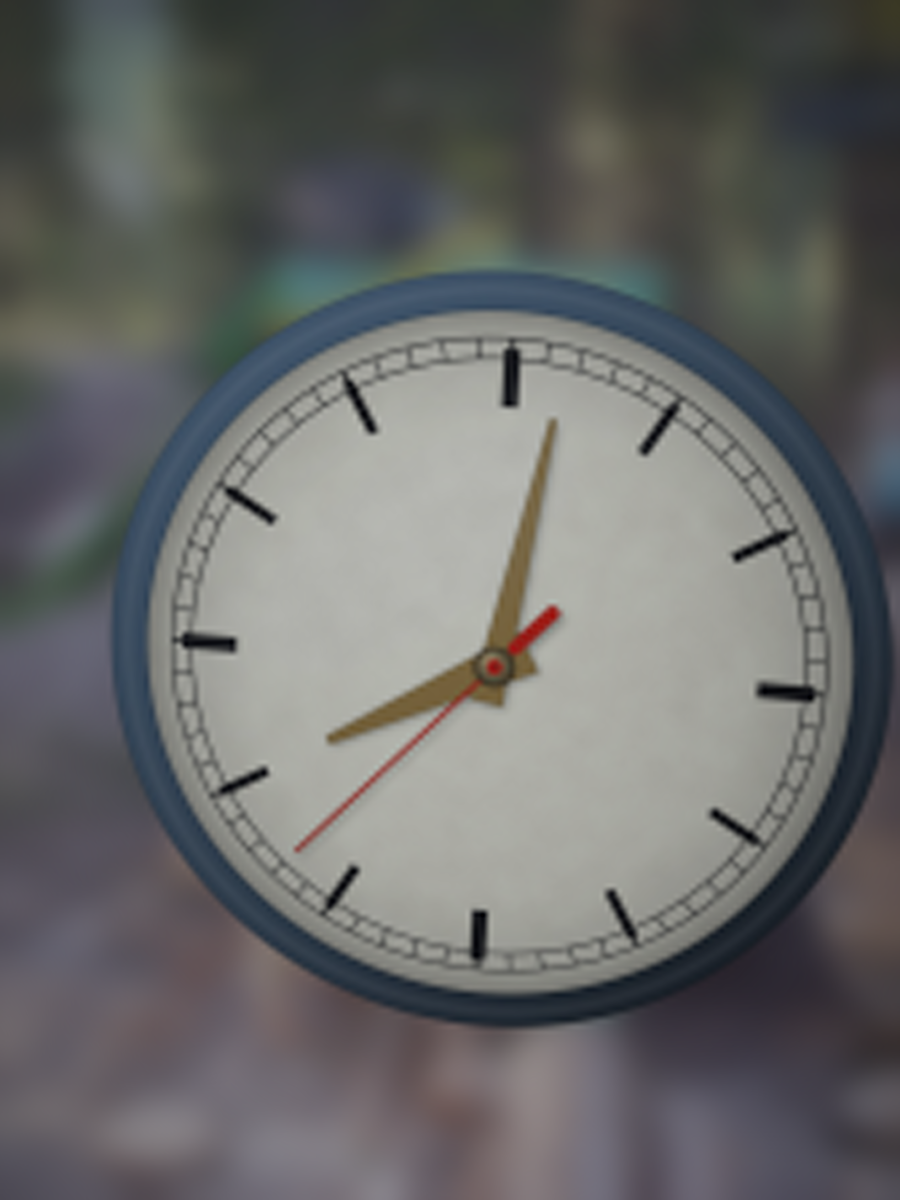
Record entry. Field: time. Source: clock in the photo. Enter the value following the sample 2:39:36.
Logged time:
8:01:37
